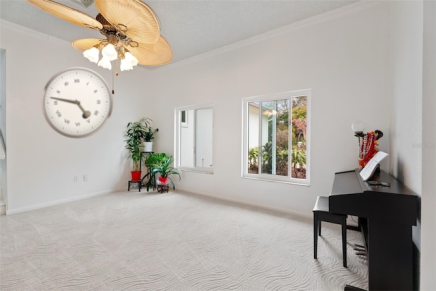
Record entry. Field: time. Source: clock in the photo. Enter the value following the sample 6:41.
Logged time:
4:47
